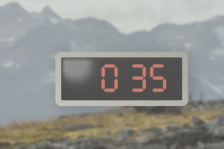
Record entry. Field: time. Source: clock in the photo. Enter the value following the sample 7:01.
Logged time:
0:35
